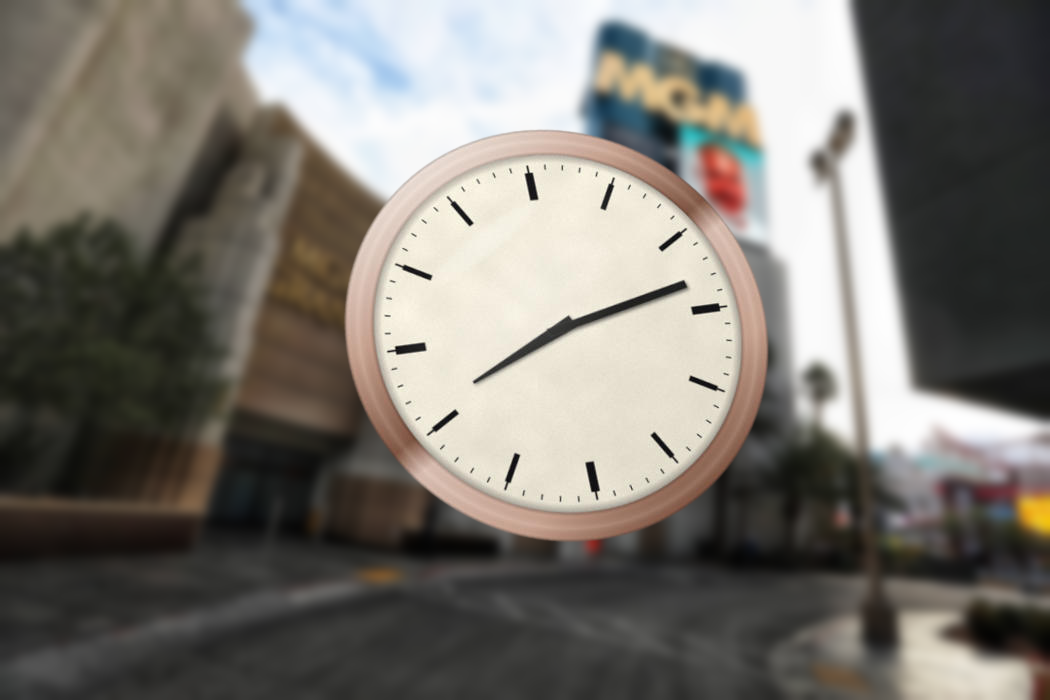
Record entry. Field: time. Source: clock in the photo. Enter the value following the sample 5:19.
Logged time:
8:13
